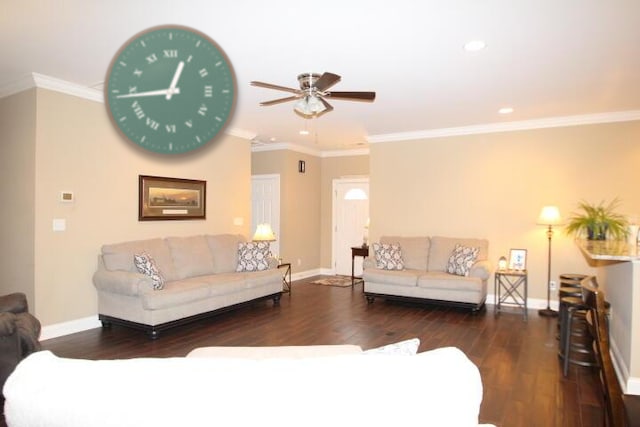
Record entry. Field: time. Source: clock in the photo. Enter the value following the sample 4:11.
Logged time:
12:44
